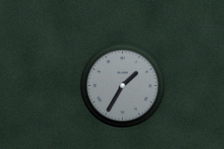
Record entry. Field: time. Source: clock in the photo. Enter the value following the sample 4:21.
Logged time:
1:35
